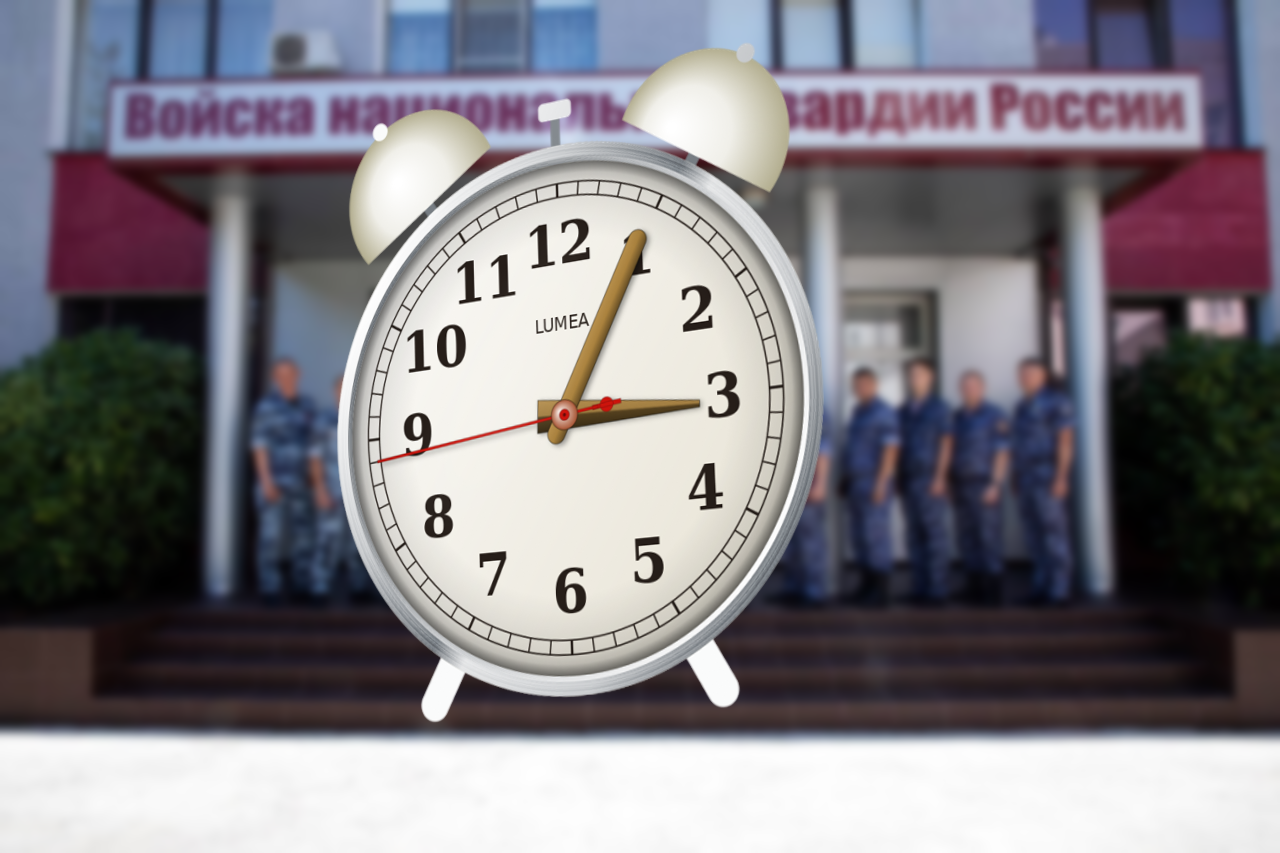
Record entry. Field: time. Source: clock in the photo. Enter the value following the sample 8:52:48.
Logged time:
3:04:44
